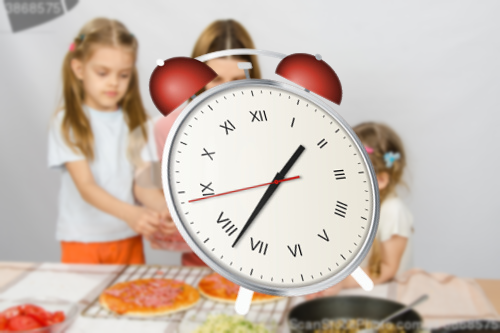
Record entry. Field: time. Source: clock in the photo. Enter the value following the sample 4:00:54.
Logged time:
1:37:44
